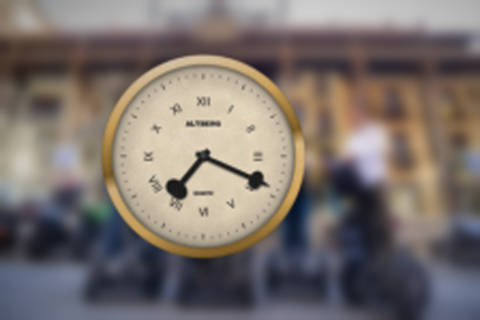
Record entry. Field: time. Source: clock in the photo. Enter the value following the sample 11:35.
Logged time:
7:19
